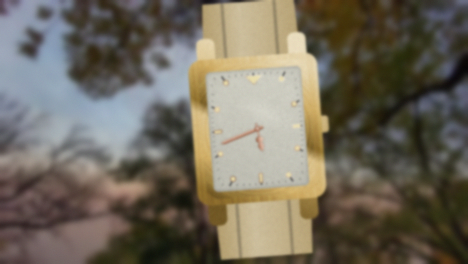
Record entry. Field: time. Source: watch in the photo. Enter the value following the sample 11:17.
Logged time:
5:42
